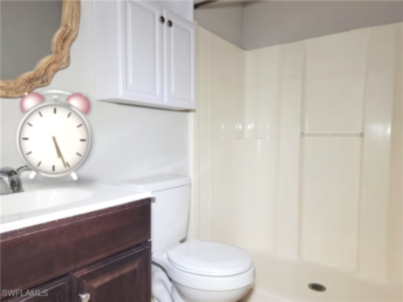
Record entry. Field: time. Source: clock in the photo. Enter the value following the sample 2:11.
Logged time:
5:26
